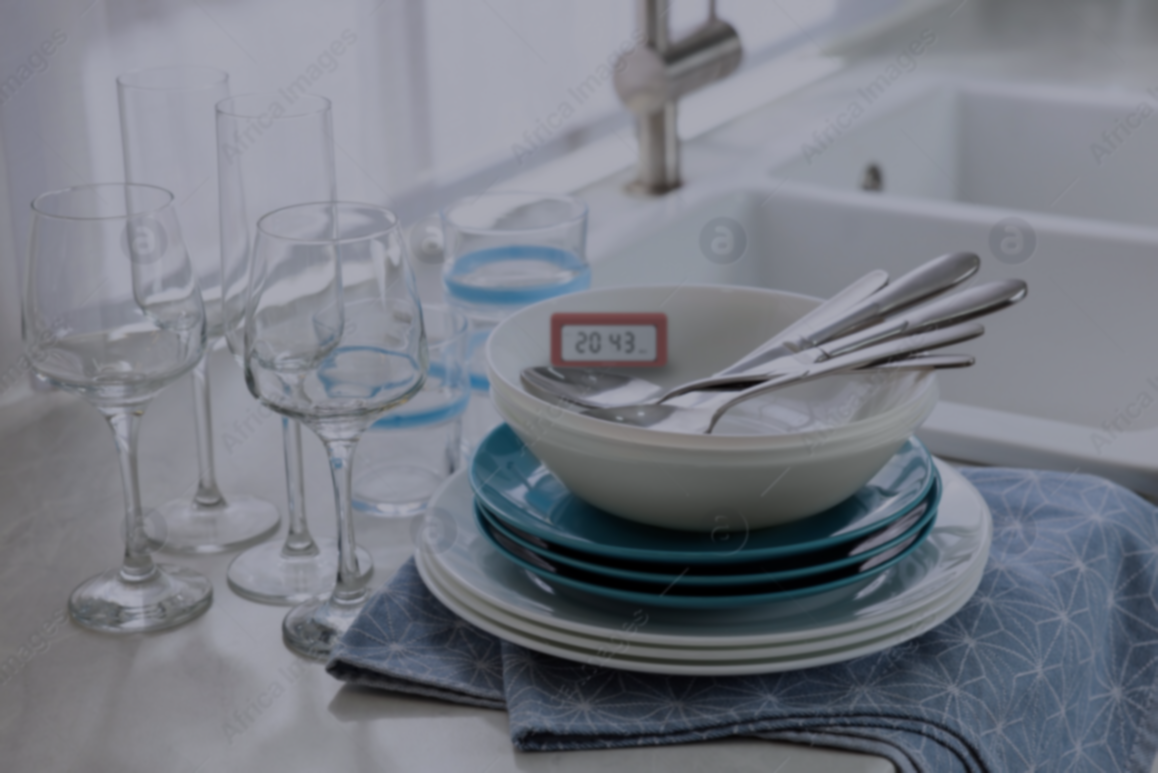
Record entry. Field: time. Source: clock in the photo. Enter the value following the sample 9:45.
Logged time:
20:43
